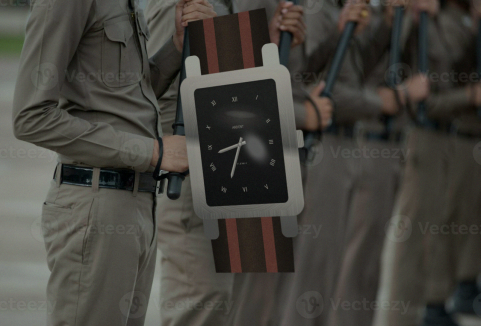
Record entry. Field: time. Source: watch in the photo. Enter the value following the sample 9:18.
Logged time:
8:34
